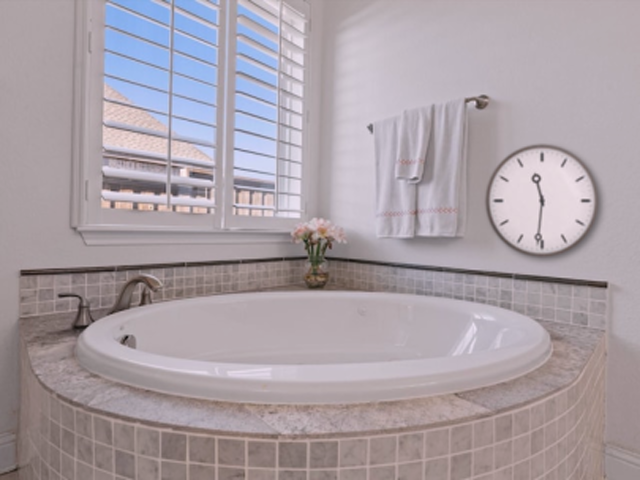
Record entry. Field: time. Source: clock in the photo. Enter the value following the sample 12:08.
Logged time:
11:31
